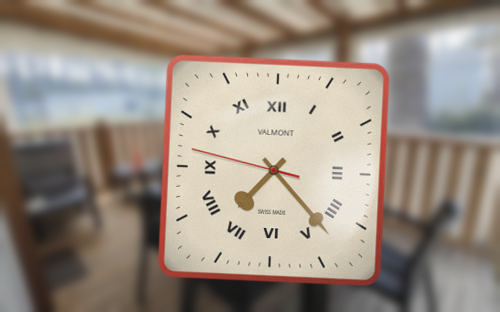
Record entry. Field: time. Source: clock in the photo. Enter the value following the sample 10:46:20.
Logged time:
7:22:47
